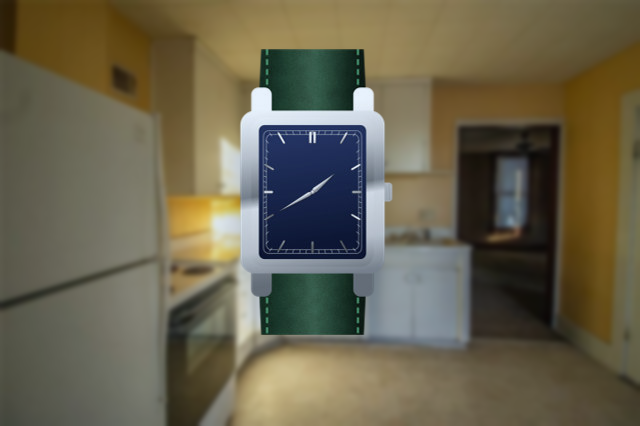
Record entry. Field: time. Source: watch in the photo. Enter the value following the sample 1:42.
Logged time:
1:40
